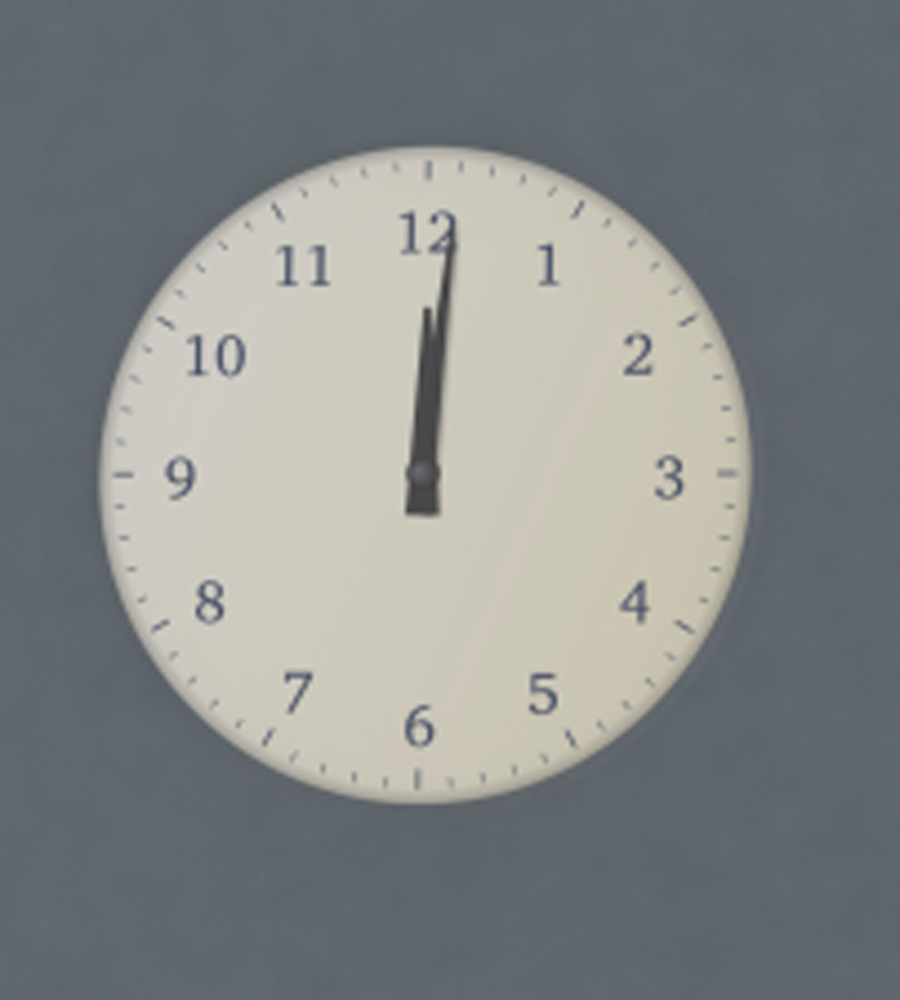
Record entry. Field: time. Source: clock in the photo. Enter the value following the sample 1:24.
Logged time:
12:01
